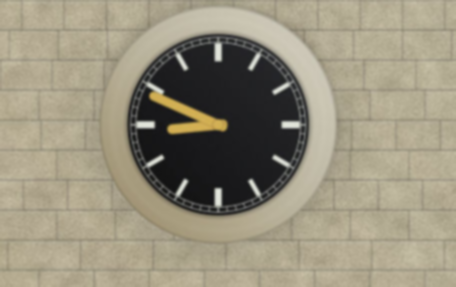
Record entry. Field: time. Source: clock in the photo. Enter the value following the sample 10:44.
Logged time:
8:49
